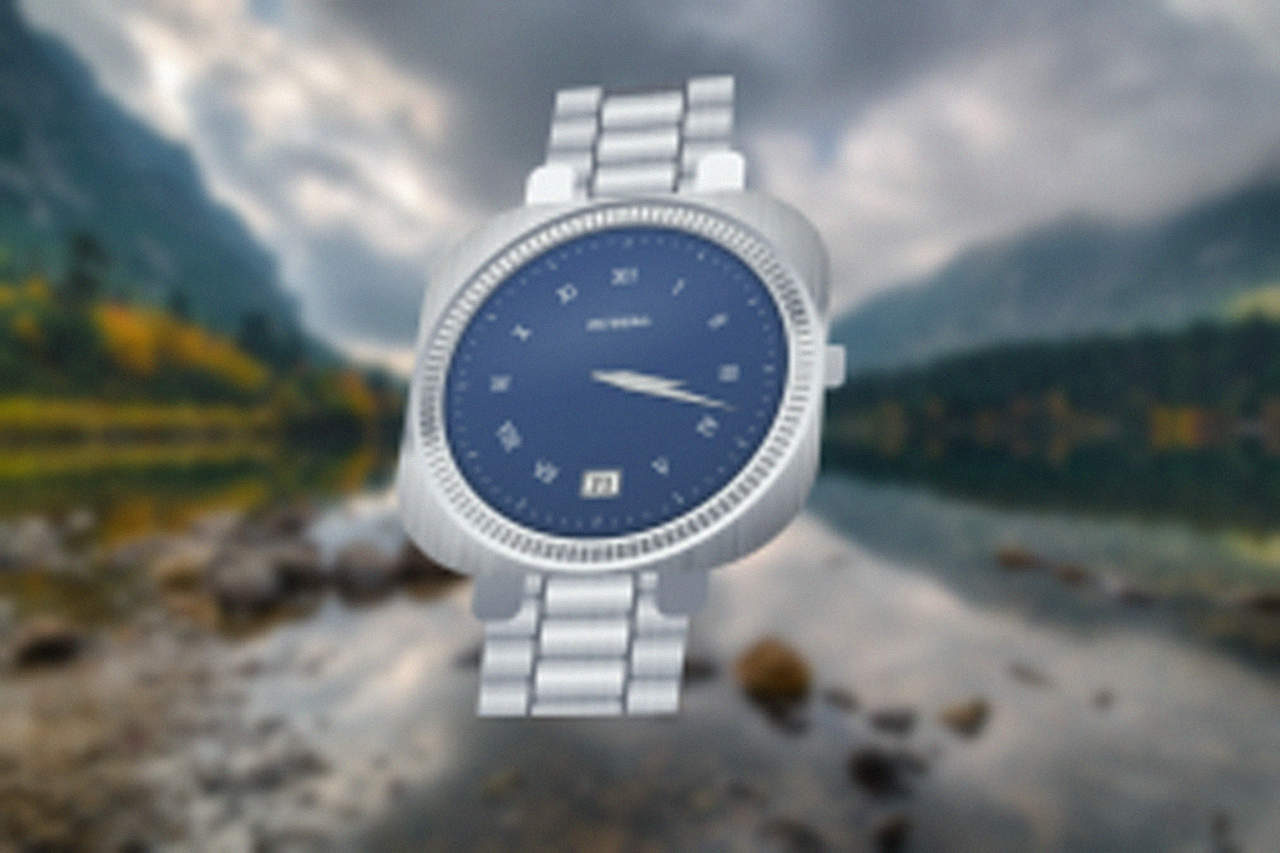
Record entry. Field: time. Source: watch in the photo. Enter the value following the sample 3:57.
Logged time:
3:18
